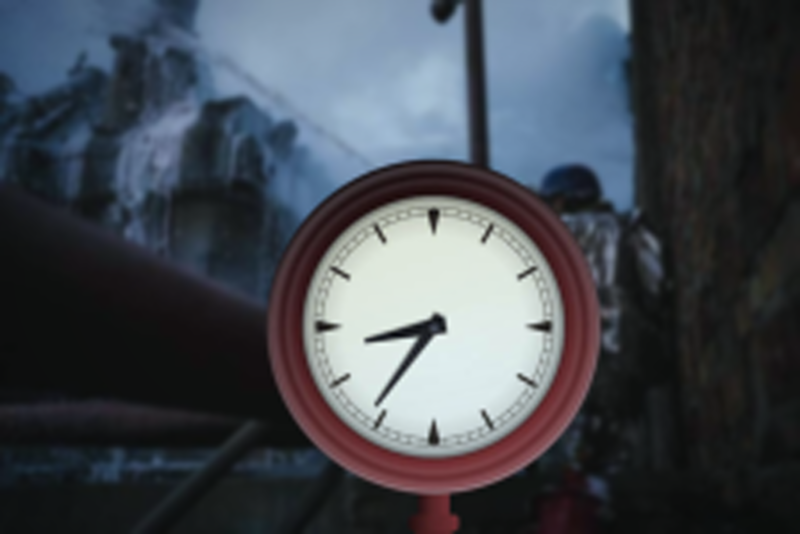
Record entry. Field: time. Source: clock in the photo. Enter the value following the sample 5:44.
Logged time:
8:36
